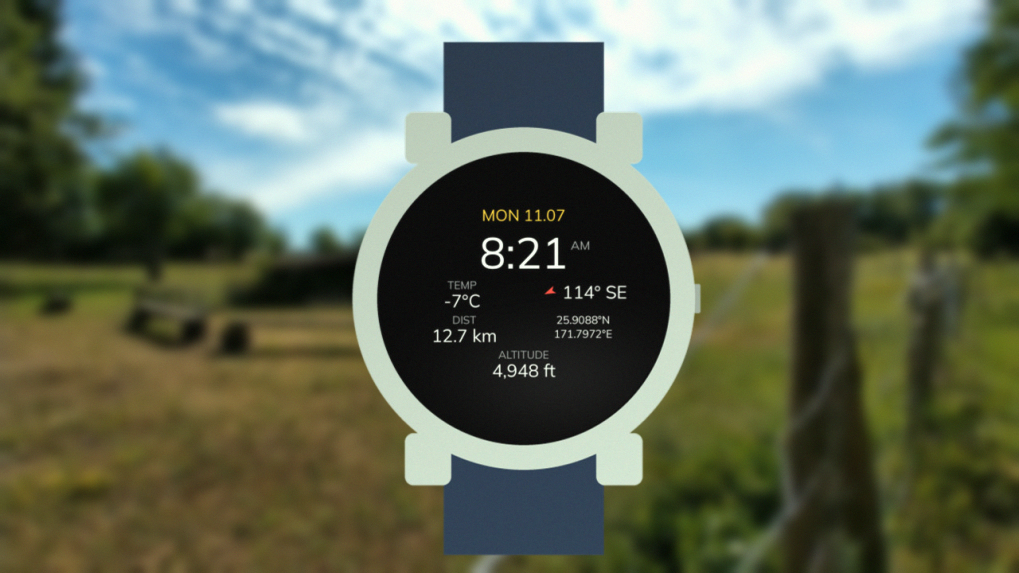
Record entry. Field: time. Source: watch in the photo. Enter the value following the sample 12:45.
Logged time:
8:21
